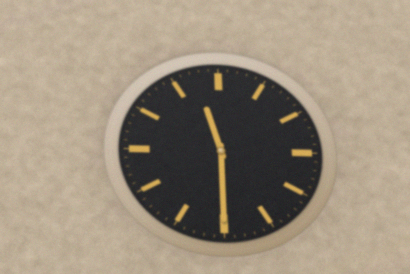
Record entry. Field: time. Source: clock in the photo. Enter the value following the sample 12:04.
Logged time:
11:30
